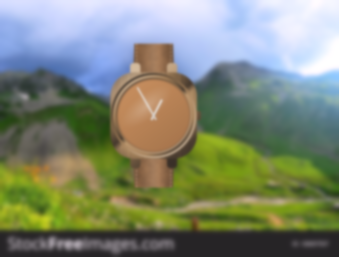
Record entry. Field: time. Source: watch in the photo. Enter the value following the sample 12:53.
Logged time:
12:55
